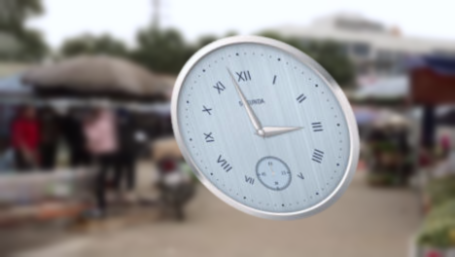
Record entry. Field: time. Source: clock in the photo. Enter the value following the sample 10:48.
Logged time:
2:58
